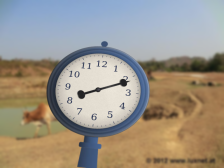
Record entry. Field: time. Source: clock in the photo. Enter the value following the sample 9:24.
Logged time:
8:11
